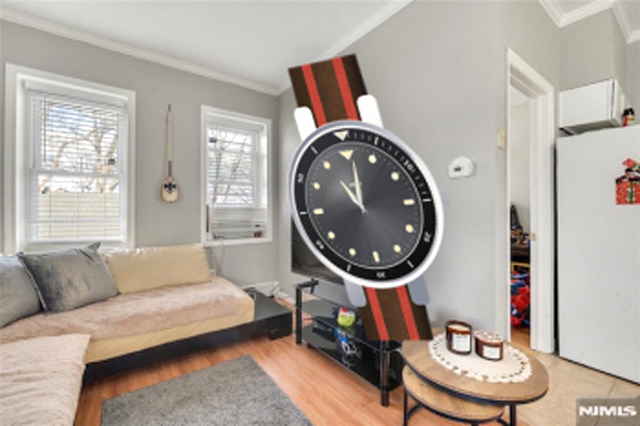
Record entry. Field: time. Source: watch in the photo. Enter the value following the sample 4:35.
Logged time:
11:01
